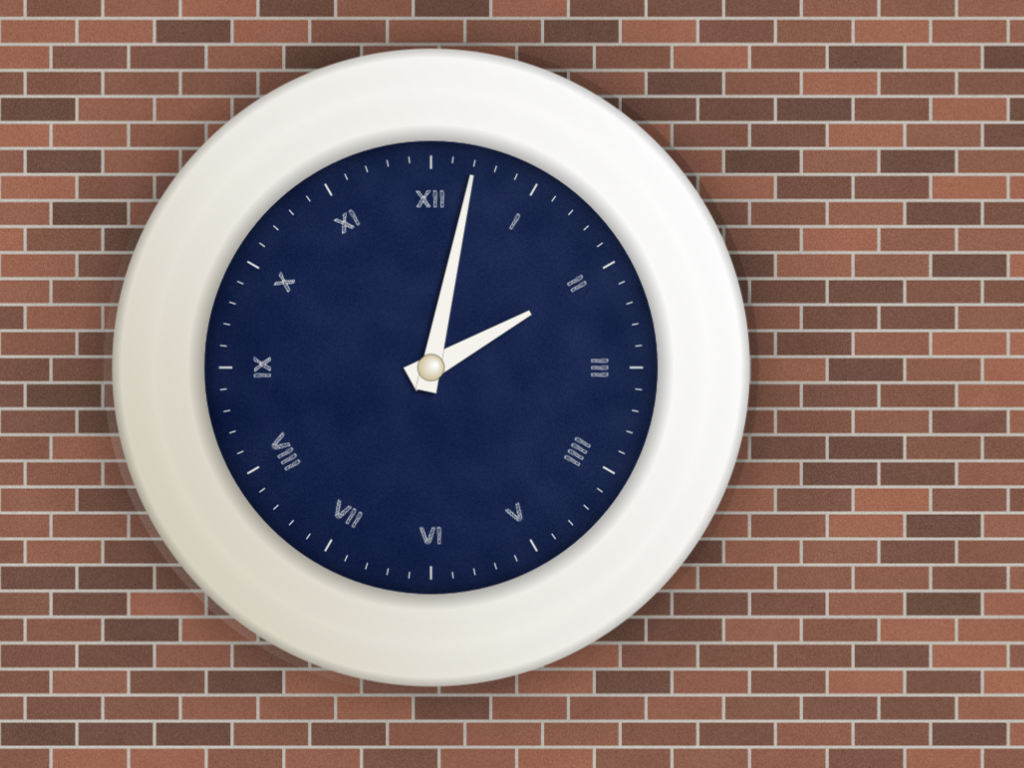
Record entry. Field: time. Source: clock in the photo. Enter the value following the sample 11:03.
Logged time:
2:02
